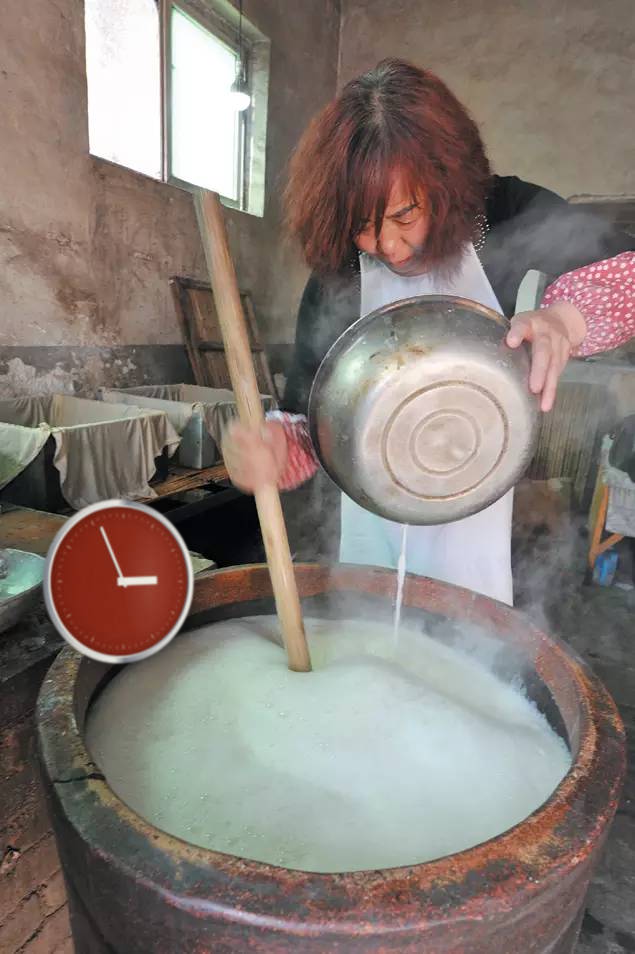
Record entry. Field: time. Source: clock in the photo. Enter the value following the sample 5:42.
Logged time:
2:56
